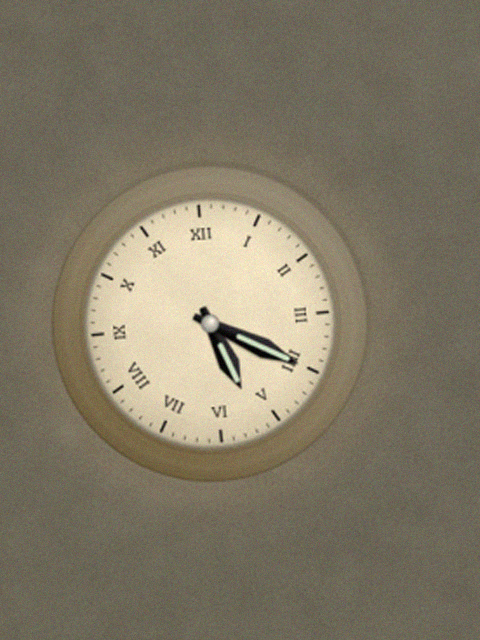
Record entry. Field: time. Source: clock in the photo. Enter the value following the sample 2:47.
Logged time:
5:20
